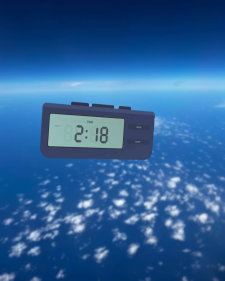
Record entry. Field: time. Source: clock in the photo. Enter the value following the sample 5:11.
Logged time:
2:18
